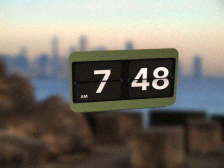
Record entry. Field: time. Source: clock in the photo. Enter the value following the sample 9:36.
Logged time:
7:48
